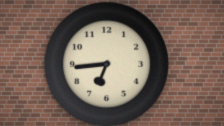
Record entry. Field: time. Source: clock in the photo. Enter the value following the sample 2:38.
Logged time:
6:44
